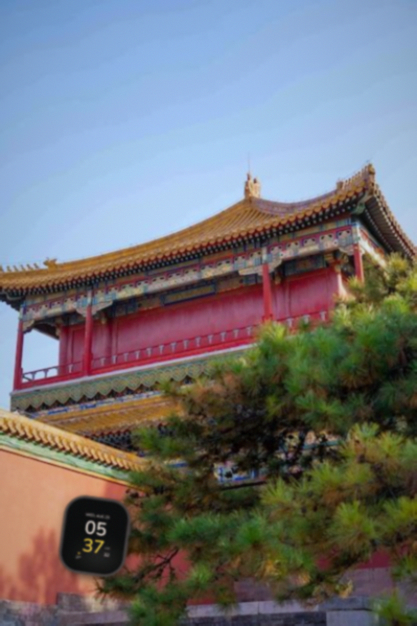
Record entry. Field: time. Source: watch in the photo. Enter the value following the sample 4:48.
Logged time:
5:37
